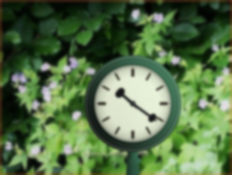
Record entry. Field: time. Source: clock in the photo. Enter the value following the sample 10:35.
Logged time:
10:21
